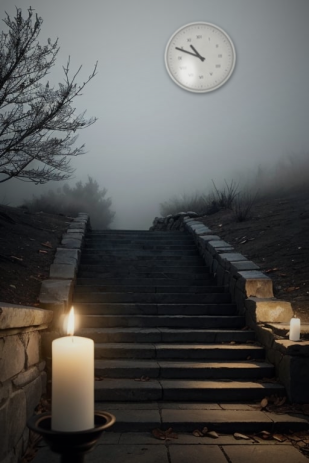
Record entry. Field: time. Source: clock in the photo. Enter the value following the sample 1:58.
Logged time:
10:49
